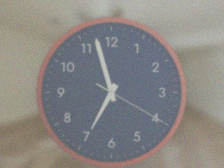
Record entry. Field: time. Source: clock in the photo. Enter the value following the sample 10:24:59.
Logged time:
6:57:20
